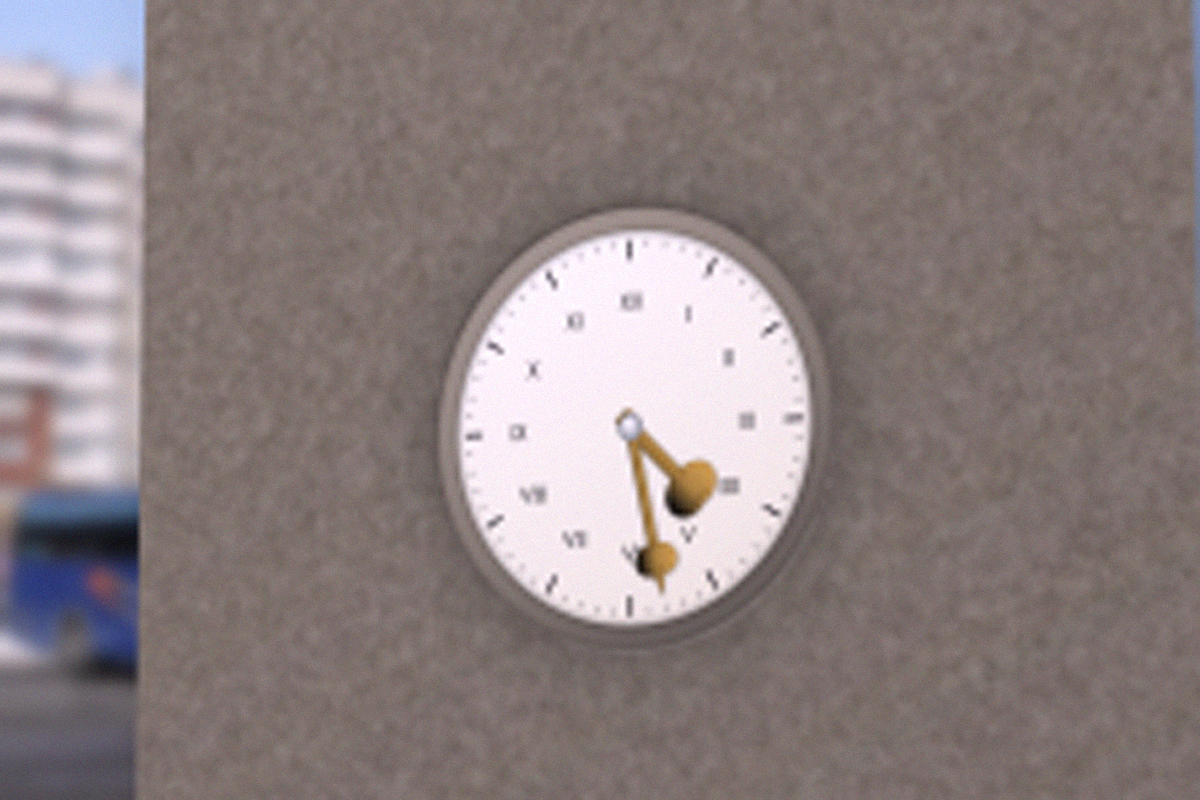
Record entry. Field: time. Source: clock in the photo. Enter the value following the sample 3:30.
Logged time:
4:28
